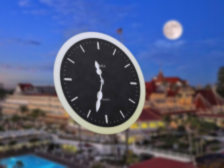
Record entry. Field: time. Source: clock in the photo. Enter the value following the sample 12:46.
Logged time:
11:33
